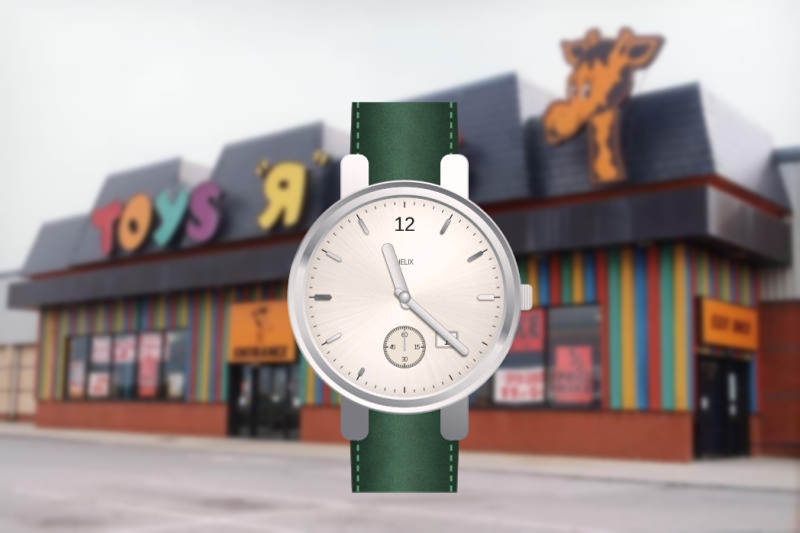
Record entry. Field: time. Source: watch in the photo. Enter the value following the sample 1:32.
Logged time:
11:22
